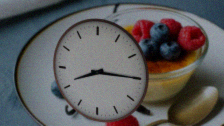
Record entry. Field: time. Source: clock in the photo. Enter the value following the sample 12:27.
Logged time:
8:15
